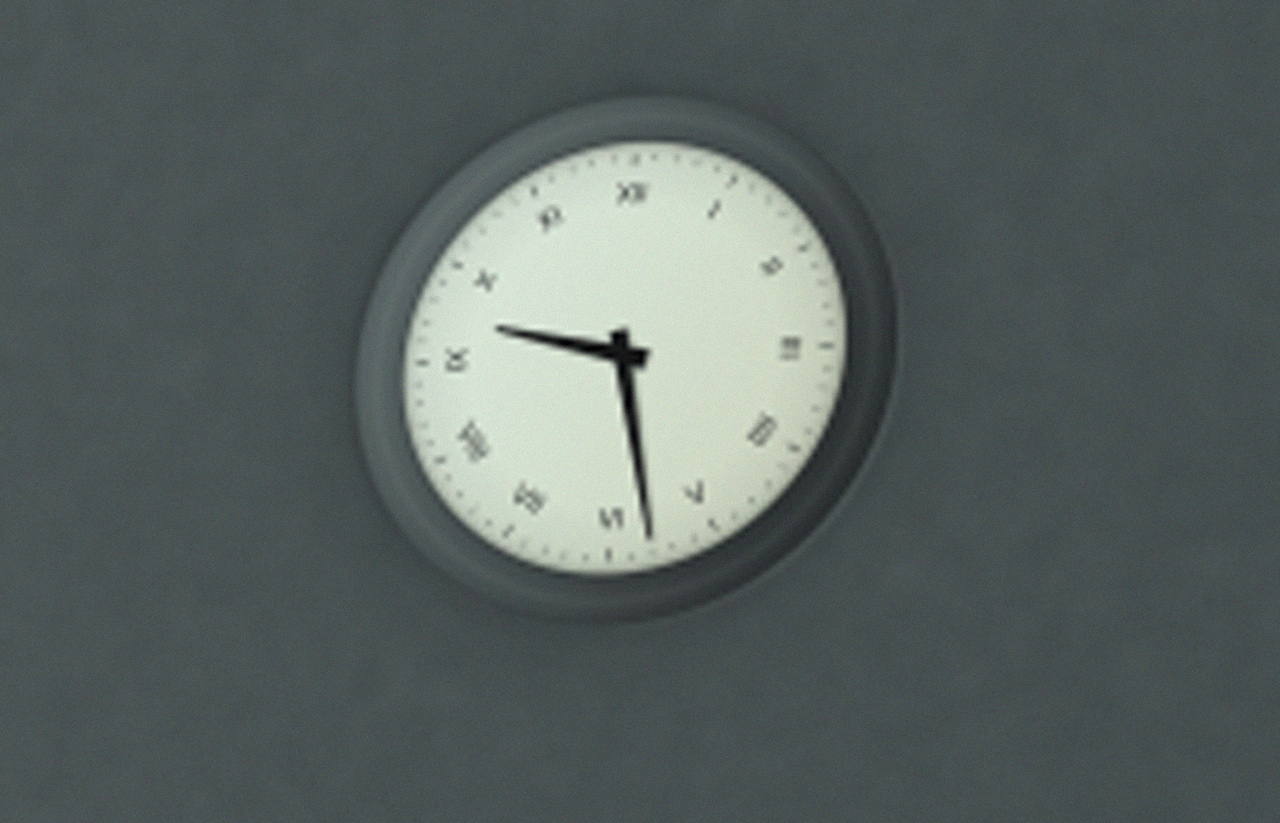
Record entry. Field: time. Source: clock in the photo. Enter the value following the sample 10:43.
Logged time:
9:28
